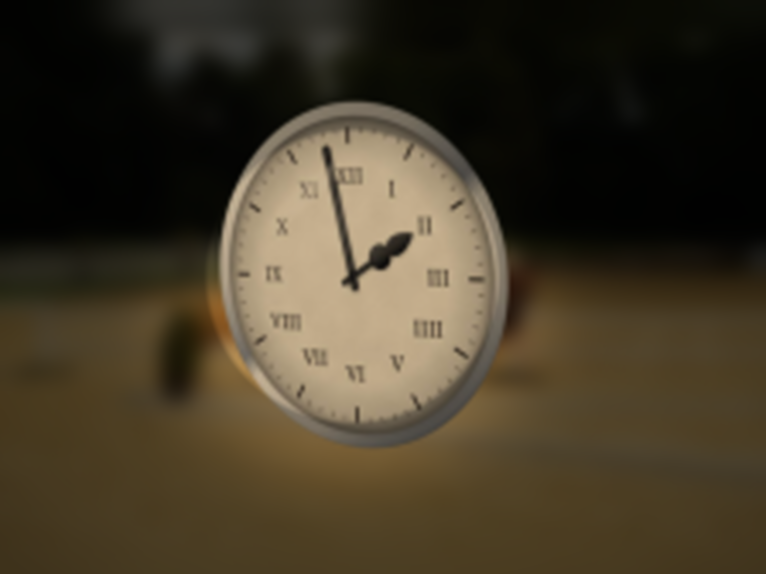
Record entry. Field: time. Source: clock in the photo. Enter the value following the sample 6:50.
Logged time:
1:58
